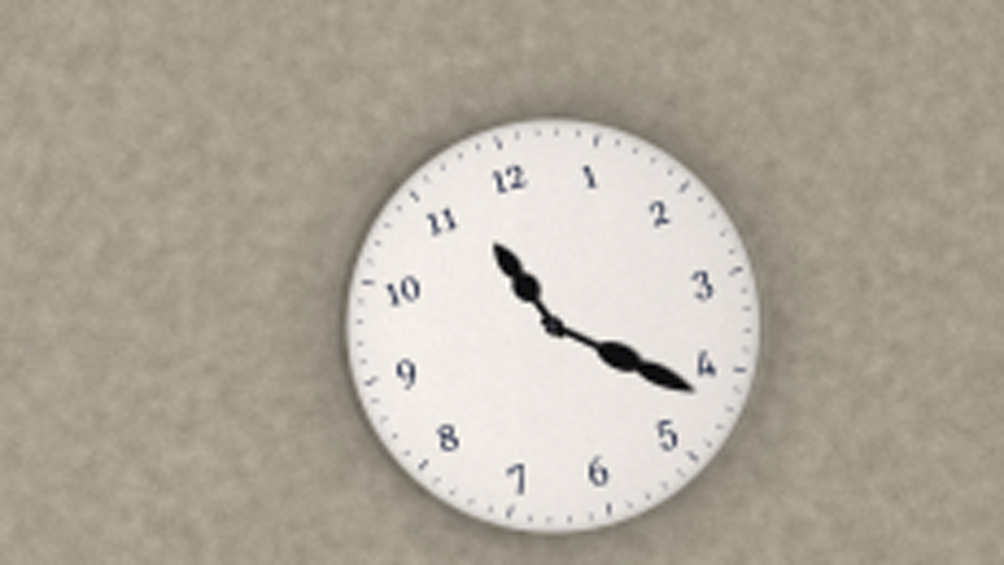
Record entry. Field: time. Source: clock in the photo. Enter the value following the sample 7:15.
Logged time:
11:22
